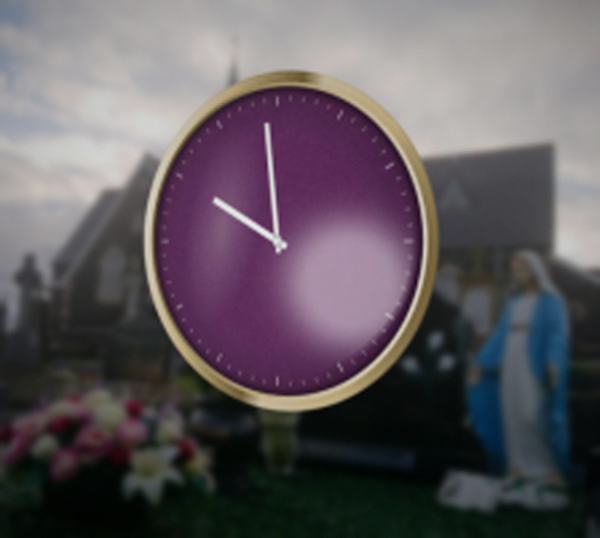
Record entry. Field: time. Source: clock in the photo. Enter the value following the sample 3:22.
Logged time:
9:59
